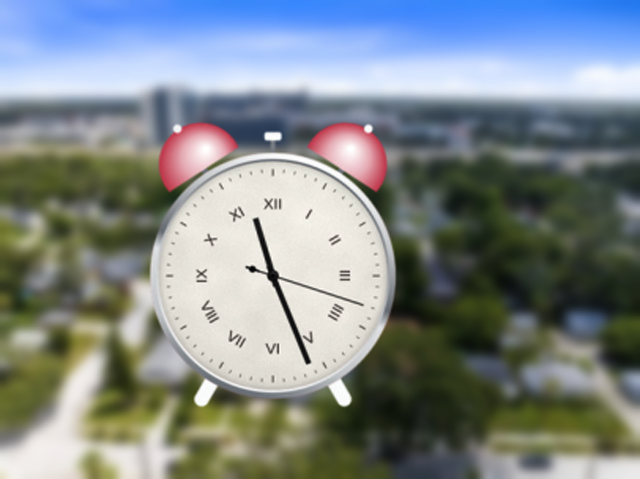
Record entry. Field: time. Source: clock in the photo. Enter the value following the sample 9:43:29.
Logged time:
11:26:18
